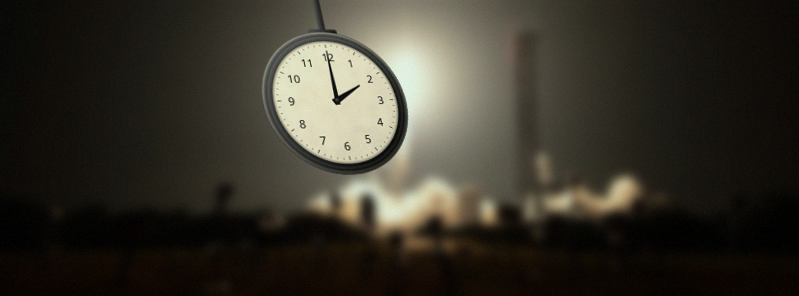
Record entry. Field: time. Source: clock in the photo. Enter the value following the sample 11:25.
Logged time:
2:00
